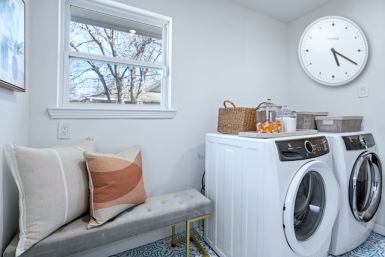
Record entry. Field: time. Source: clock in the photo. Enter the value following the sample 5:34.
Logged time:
5:20
